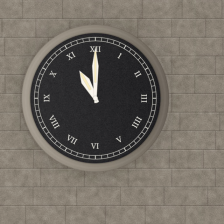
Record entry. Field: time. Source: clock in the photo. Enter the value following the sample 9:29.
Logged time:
11:00
